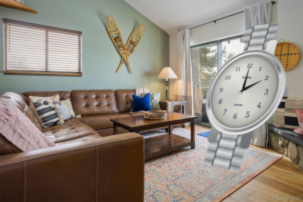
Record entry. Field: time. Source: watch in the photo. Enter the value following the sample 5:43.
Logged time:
2:00
